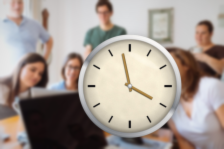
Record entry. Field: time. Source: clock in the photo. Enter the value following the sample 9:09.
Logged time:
3:58
